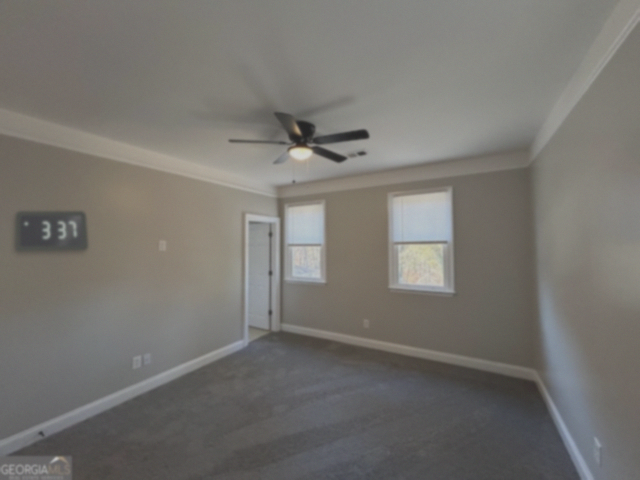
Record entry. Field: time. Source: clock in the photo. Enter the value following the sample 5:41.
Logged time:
3:37
